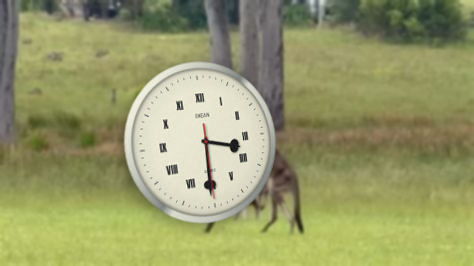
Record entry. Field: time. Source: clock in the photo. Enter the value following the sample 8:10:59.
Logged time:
3:30:30
